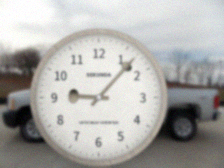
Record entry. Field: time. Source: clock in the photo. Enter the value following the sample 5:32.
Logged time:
9:07
